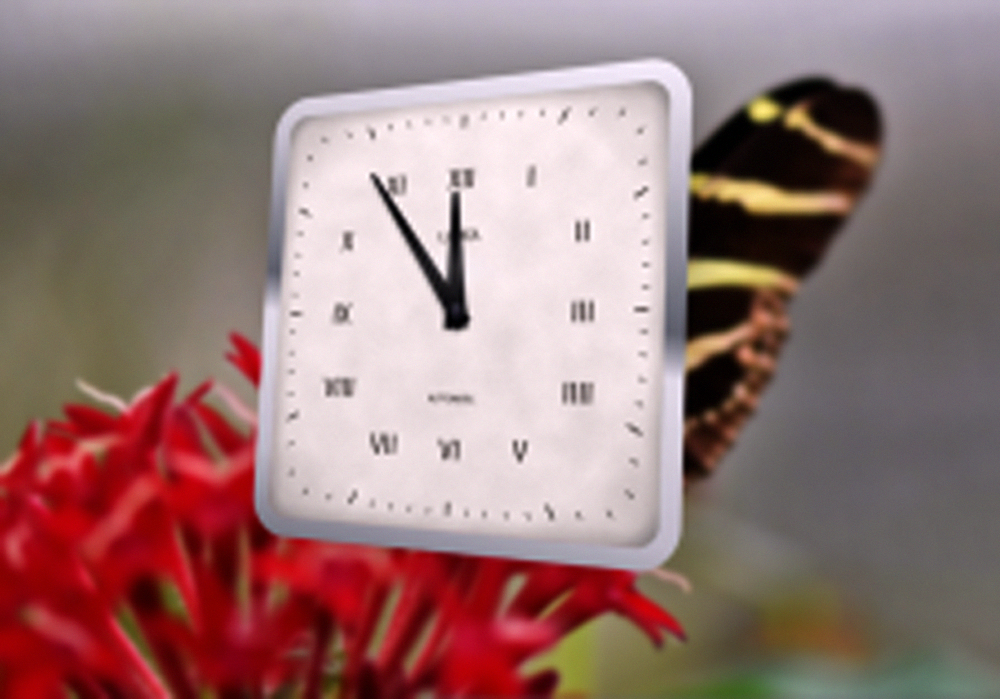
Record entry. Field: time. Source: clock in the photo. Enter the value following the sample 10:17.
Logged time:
11:54
